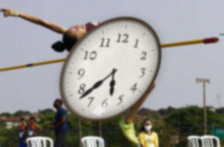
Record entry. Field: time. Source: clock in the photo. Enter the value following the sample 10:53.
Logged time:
5:38
